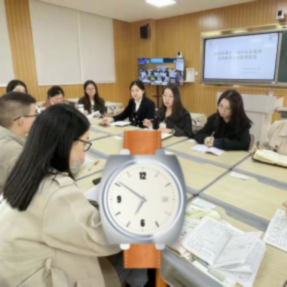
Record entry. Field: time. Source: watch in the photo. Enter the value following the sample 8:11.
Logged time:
6:51
